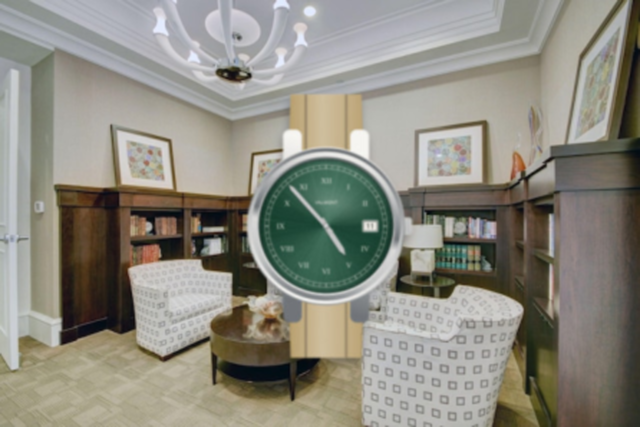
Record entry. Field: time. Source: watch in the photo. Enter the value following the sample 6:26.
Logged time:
4:53
